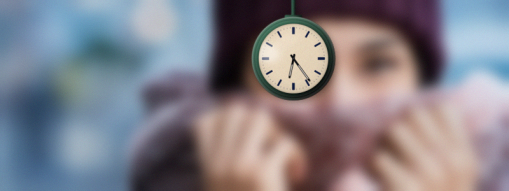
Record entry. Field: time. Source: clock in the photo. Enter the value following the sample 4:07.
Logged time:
6:24
